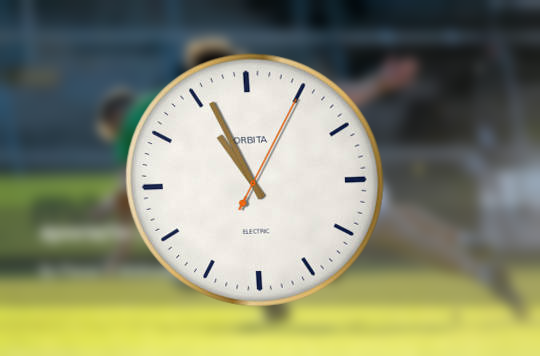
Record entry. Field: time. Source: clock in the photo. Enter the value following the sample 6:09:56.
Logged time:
10:56:05
